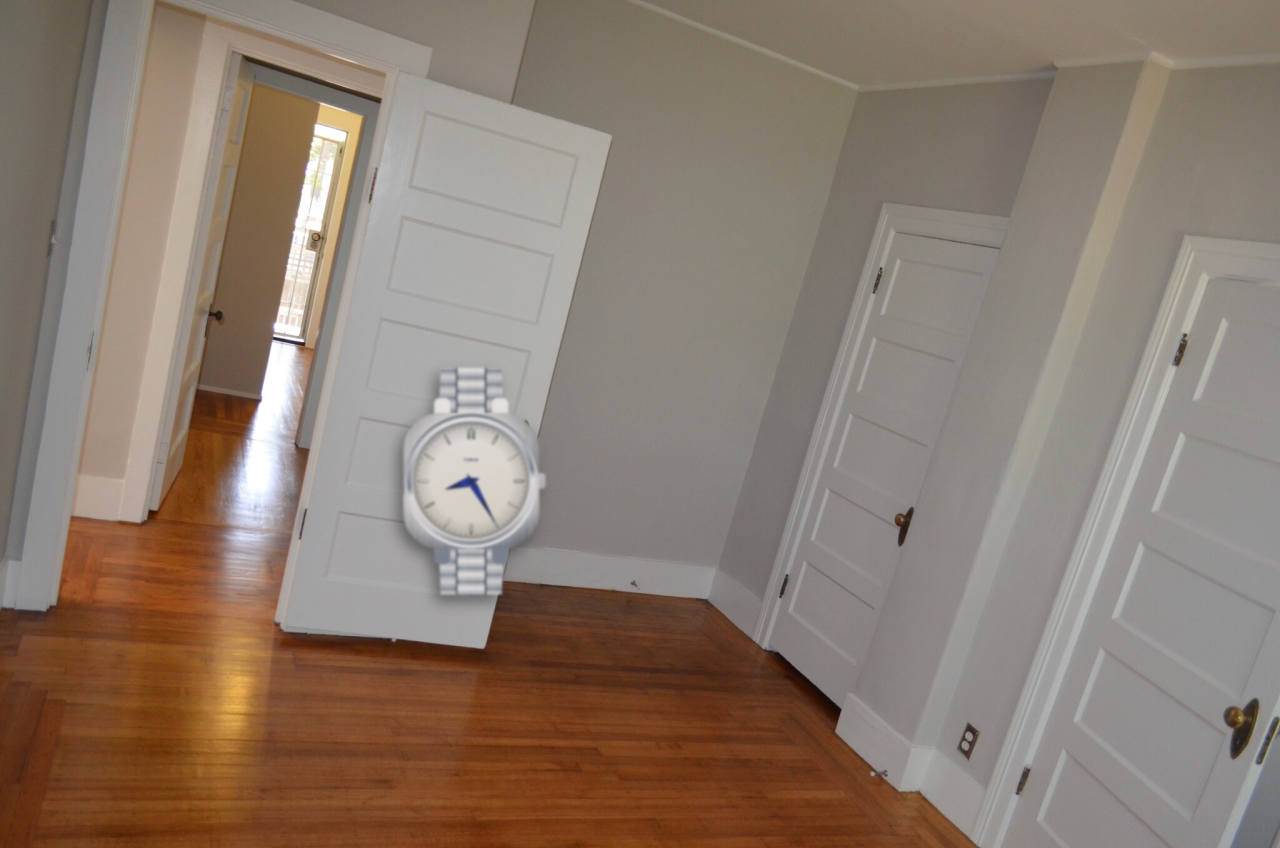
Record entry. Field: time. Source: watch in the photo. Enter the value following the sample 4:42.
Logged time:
8:25
